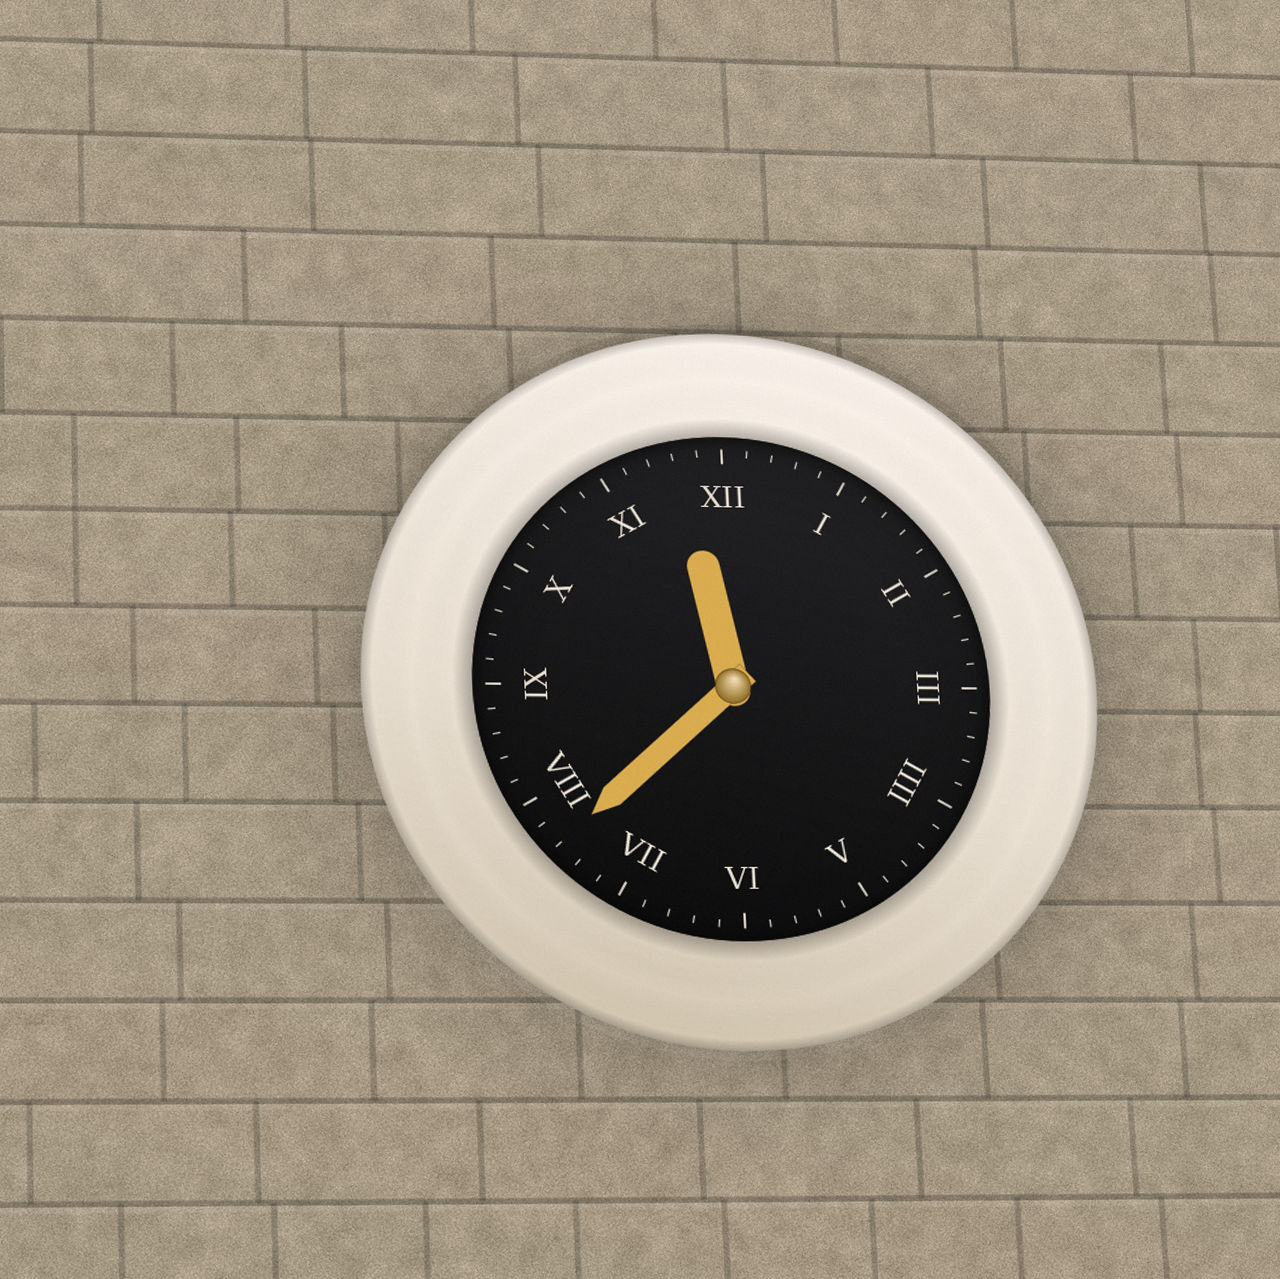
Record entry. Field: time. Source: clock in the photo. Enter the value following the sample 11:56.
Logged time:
11:38
